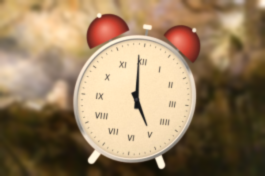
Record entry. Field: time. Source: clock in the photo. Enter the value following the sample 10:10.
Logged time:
4:59
